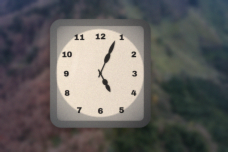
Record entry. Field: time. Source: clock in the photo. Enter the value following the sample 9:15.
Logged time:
5:04
